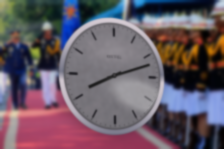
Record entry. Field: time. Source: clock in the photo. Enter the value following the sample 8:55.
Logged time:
8:12
